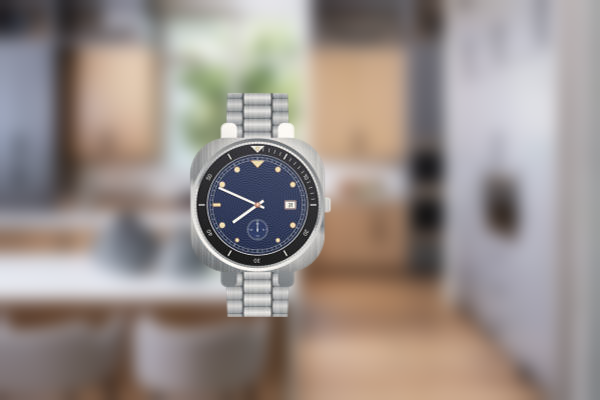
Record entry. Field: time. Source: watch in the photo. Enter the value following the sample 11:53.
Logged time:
7:49
